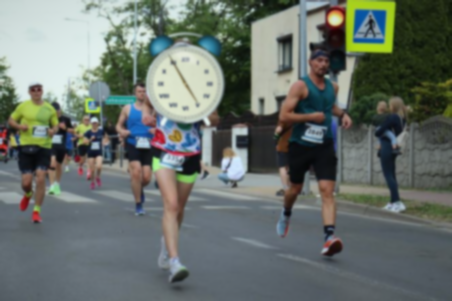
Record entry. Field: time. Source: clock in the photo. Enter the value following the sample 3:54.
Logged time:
4:55
